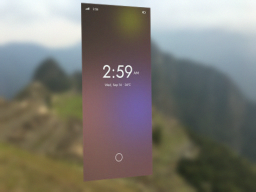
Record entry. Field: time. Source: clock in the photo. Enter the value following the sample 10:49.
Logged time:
2:59
